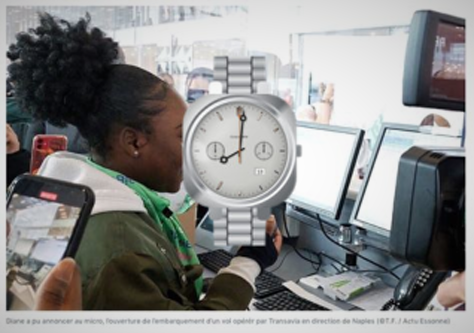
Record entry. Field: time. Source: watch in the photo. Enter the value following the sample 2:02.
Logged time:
8:01
